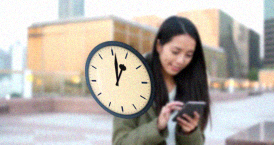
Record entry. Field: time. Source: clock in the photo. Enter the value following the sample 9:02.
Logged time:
1:01
